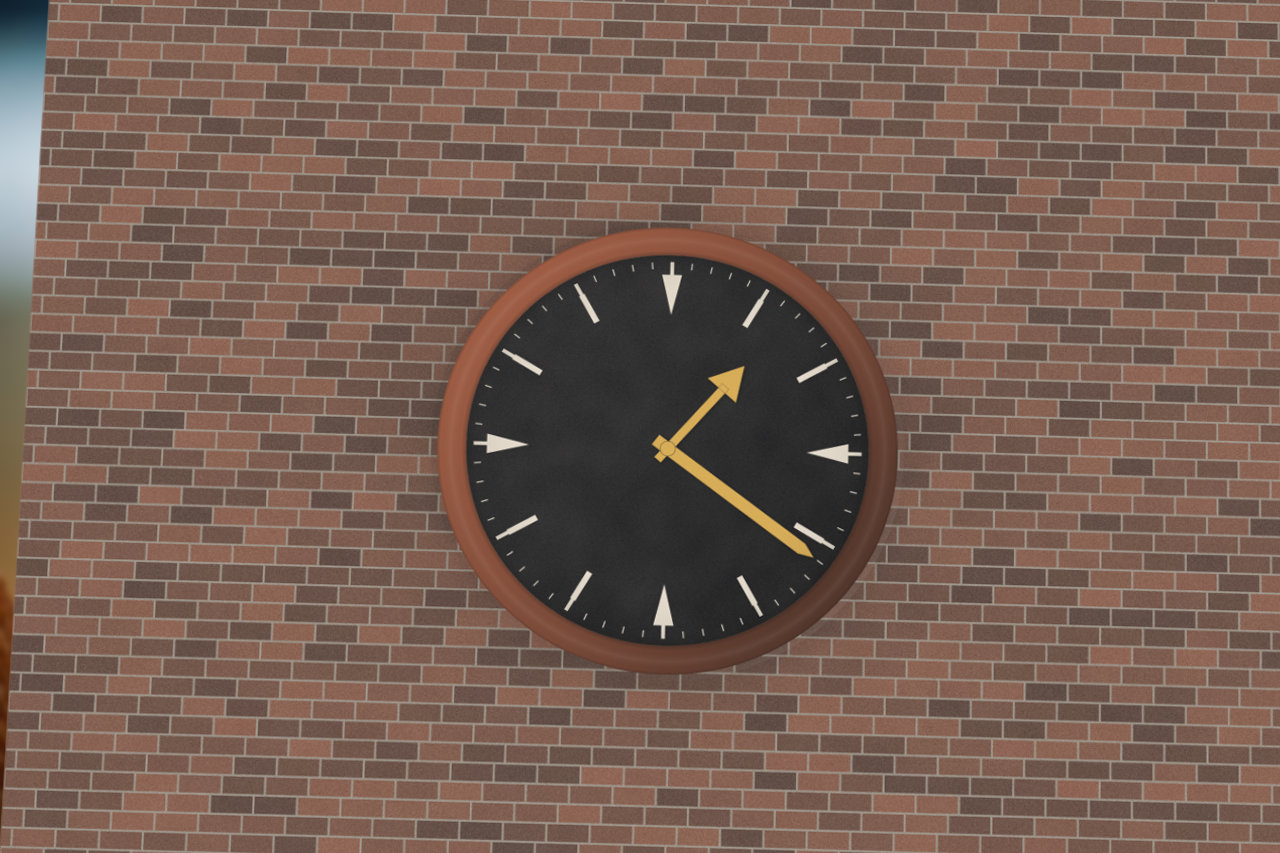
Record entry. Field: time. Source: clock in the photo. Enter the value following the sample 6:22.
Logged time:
1:21
